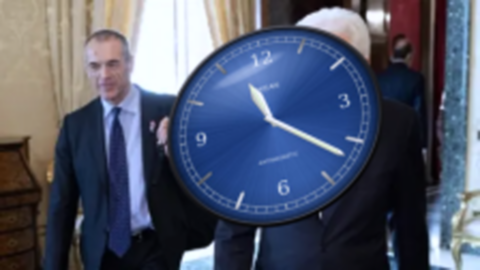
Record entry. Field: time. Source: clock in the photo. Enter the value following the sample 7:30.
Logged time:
11:22
